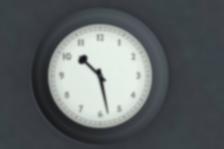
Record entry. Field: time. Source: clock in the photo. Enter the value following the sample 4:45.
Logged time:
10:28
